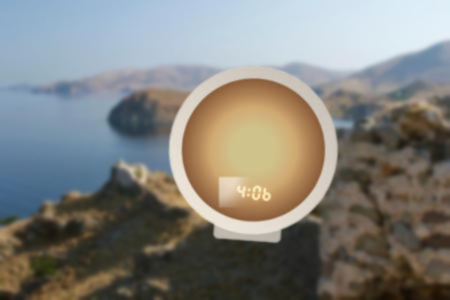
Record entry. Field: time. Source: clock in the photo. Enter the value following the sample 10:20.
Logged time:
4:06
